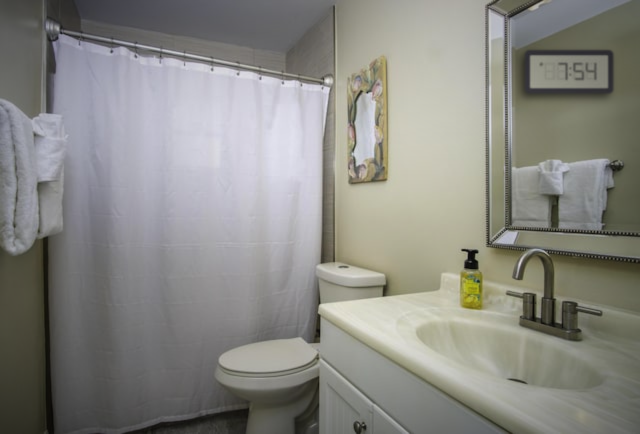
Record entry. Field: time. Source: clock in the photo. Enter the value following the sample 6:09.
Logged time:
7:54
